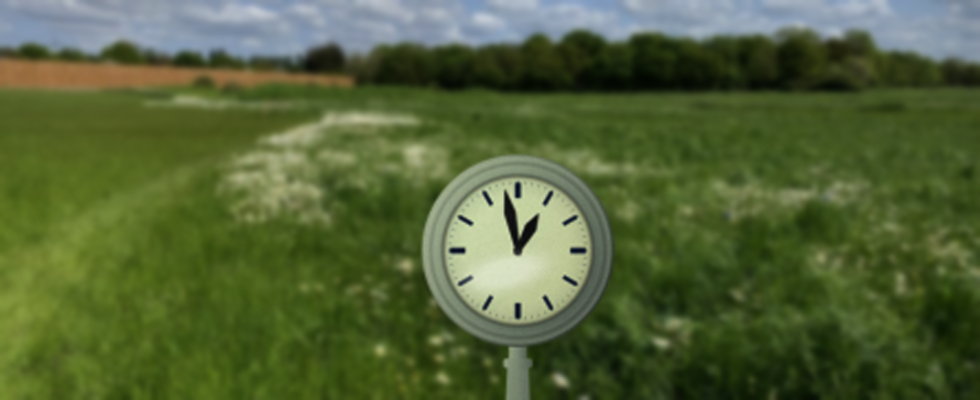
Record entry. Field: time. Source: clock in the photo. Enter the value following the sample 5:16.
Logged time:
12:58
